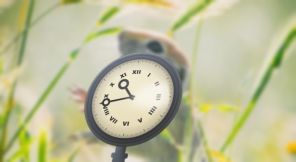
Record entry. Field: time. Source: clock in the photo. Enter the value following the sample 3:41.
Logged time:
10:43
